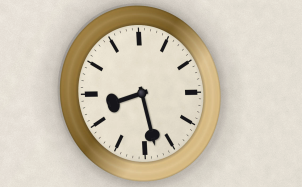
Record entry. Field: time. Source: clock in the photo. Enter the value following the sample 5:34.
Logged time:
8:28
